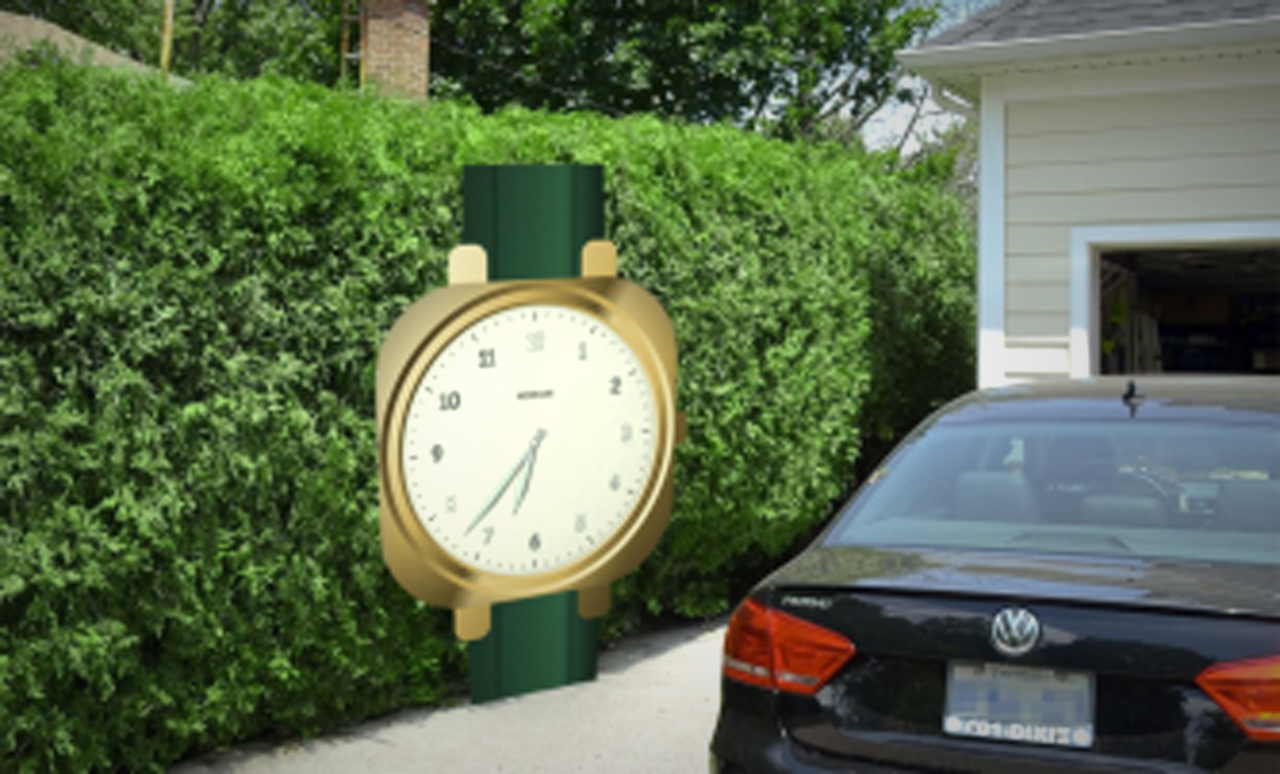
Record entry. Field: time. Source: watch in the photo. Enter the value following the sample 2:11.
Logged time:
6:37
